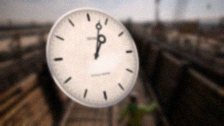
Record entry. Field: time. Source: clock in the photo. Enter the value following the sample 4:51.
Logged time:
1:03
